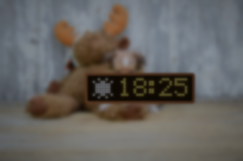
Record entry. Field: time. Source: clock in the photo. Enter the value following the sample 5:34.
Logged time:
18:25
